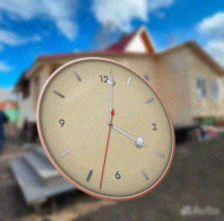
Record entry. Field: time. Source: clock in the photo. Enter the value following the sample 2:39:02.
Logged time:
4:01:33
